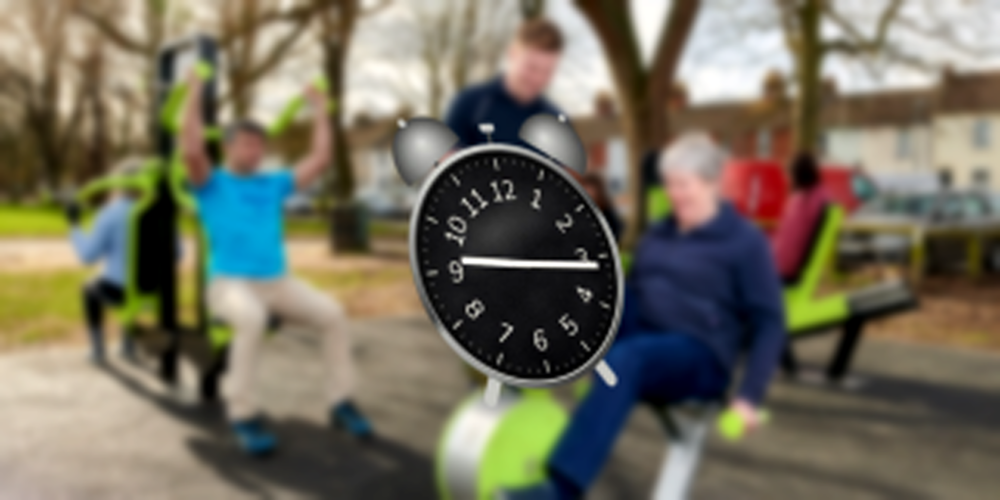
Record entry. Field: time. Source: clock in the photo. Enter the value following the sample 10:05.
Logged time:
9:16
